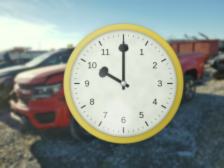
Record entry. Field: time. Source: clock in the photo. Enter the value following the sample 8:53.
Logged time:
10:00
